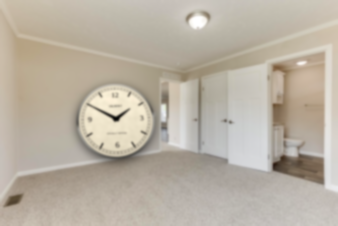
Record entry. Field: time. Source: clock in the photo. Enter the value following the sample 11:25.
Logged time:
1:50
